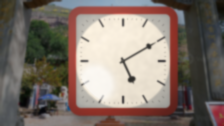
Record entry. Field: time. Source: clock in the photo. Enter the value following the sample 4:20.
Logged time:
5:10
